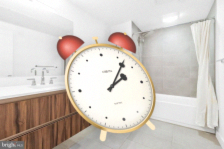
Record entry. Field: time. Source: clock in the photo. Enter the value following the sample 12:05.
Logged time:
2:07
